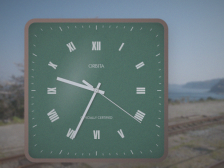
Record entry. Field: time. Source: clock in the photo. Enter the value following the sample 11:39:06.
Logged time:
9:34:21
